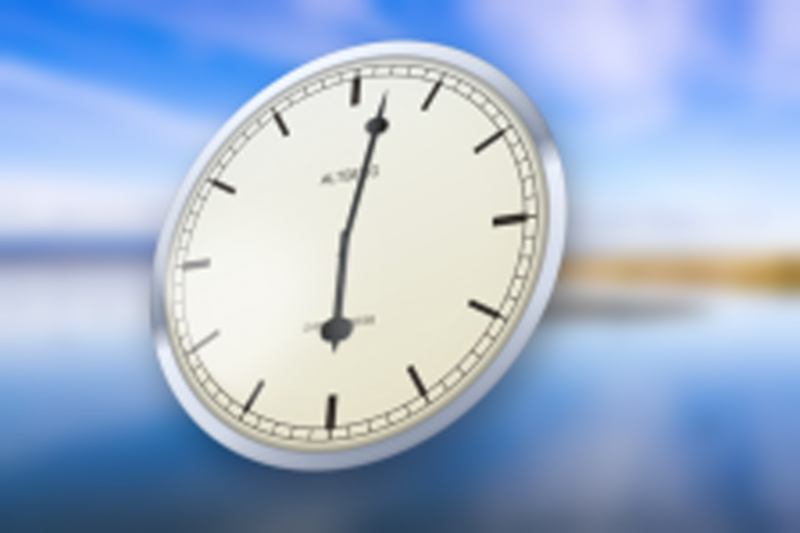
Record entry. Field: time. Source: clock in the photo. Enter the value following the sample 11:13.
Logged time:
6:02
